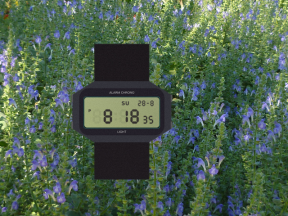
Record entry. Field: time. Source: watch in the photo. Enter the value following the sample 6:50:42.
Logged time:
8:18:35
